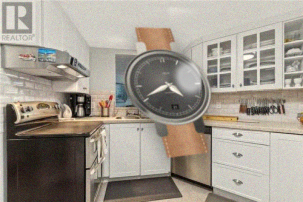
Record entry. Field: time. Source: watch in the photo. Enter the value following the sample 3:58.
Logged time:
4:41
